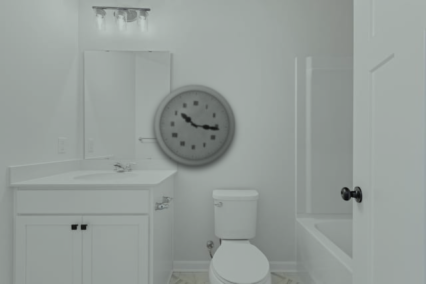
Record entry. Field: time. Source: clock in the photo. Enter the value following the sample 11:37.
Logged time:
10:16
